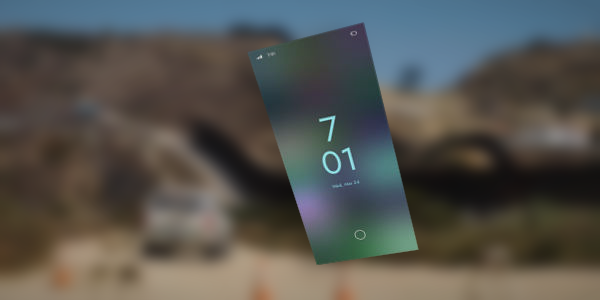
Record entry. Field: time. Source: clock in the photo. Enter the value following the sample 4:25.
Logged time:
7:01
